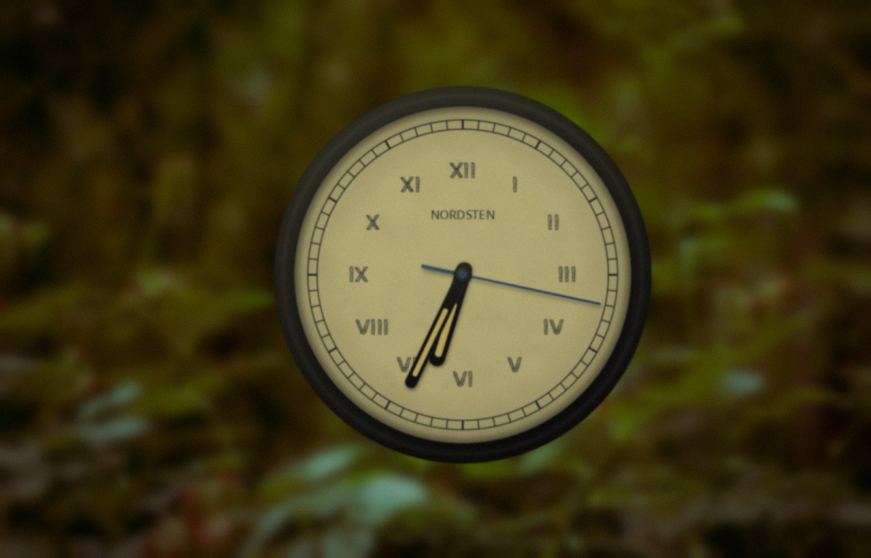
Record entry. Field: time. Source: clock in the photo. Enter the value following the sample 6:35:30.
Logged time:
6:34:17
